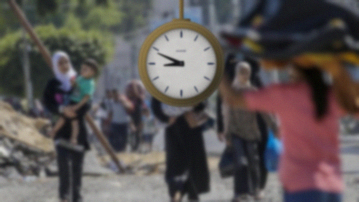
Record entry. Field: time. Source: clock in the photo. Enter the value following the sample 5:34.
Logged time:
8:49
